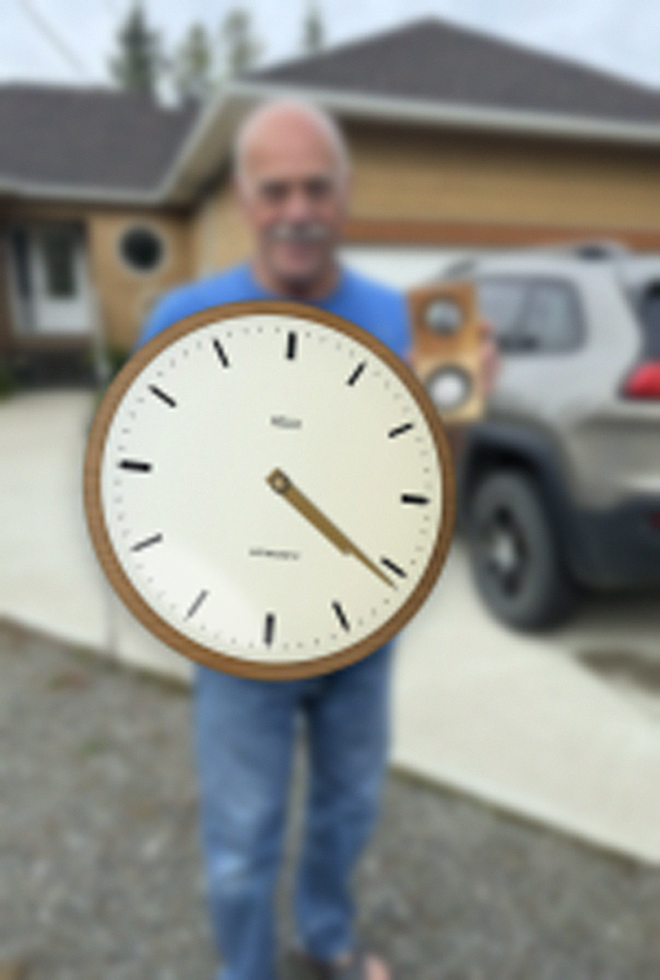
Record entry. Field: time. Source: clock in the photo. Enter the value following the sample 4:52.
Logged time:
4:21
